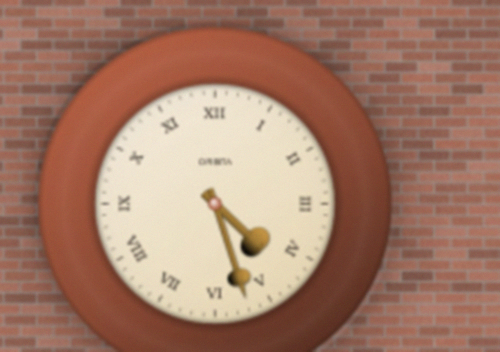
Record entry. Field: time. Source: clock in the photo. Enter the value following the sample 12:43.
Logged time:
4:27
